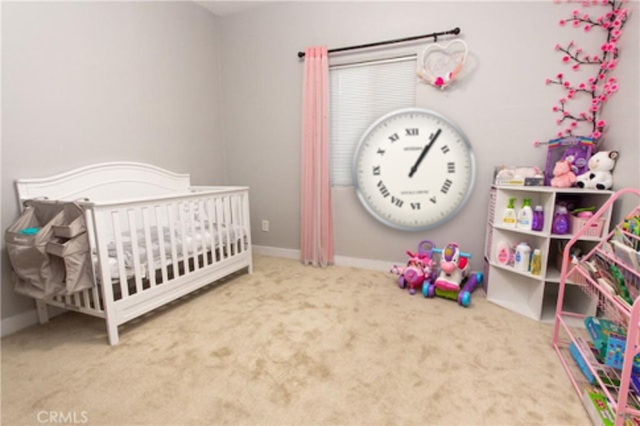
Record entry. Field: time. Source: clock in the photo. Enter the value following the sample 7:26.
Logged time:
1:06
